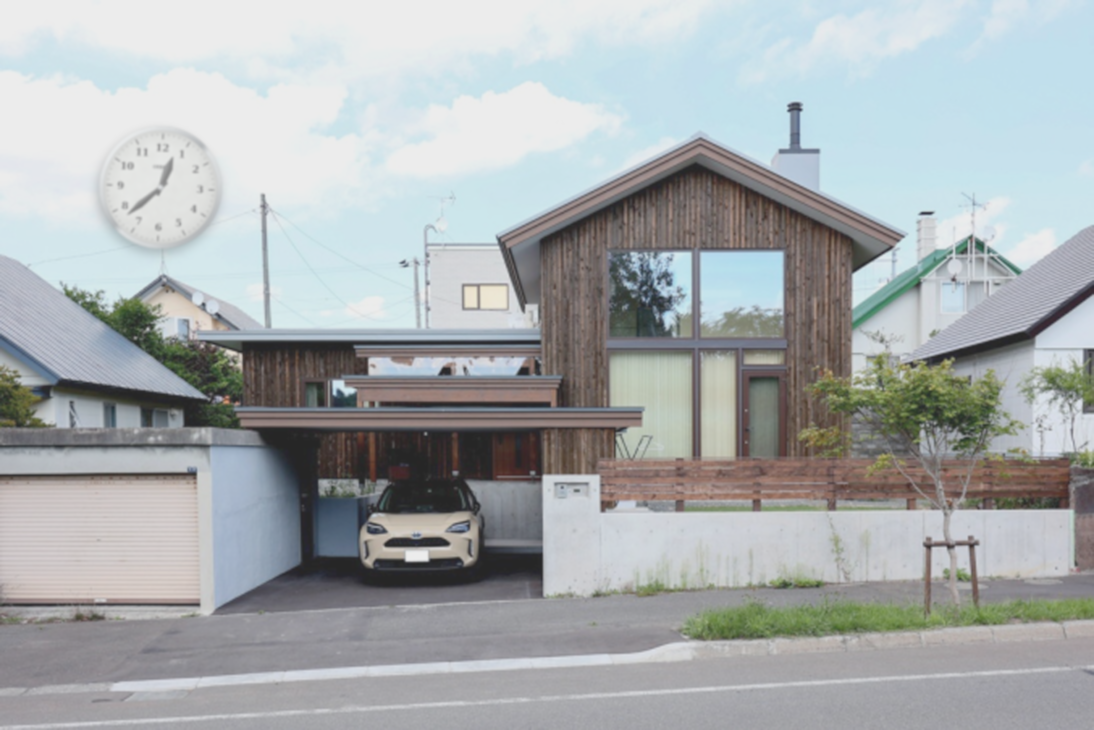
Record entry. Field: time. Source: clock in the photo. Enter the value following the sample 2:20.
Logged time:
12:38
